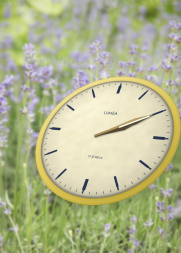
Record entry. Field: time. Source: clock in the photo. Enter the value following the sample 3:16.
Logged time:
2:10
